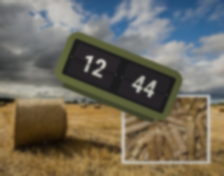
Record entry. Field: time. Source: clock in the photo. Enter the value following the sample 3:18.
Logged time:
12:44
